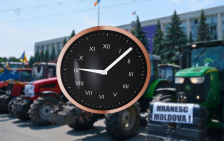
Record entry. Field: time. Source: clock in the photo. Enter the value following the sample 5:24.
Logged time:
9:07
